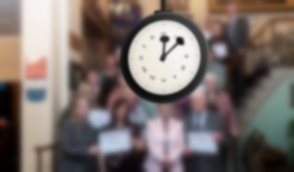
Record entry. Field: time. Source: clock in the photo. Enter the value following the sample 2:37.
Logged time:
12:08
